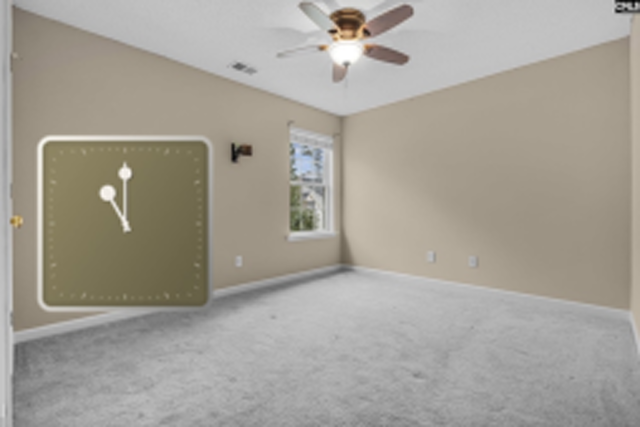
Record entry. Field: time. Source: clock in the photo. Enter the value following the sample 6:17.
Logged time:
11:00
